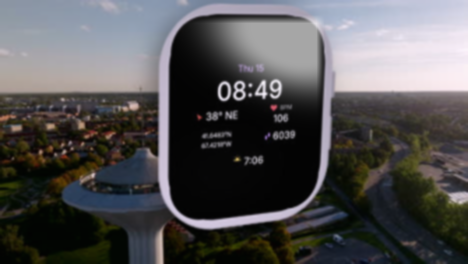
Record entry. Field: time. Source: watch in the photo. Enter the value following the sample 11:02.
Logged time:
8:49
